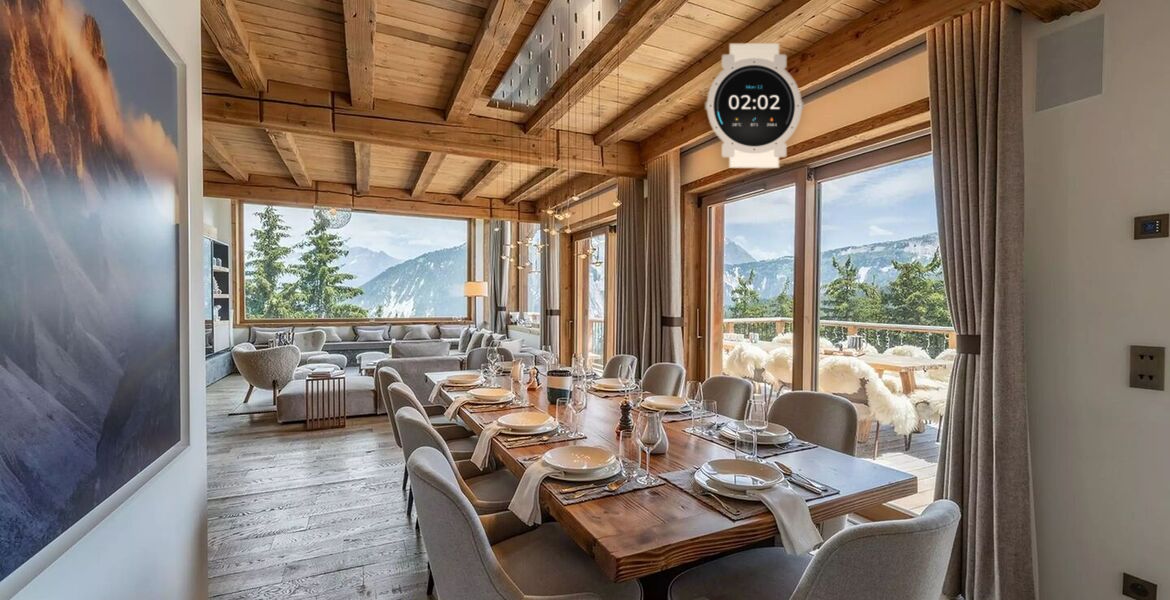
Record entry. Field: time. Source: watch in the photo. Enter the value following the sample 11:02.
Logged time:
2:02
